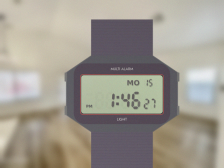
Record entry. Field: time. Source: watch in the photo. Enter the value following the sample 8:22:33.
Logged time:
1:46:27
